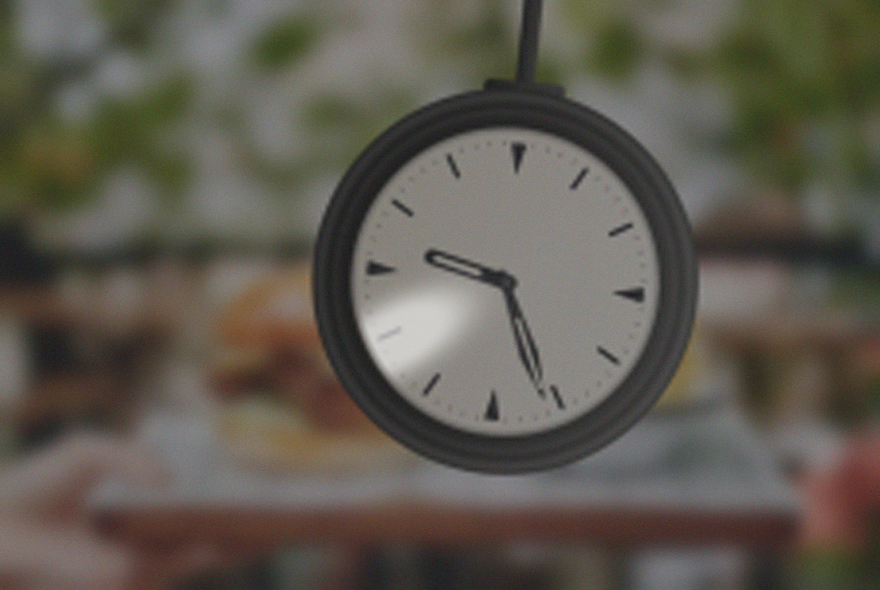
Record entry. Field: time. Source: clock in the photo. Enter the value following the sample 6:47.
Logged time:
9:26
